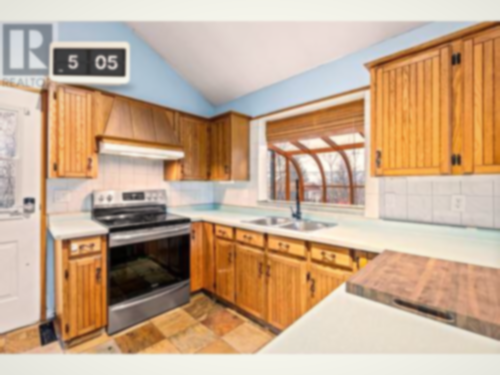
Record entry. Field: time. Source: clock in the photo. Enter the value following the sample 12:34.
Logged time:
5:05
